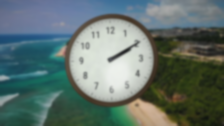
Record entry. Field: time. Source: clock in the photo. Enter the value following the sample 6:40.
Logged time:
2:10
